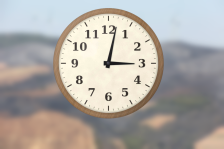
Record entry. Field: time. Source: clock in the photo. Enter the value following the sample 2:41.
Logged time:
3:02
